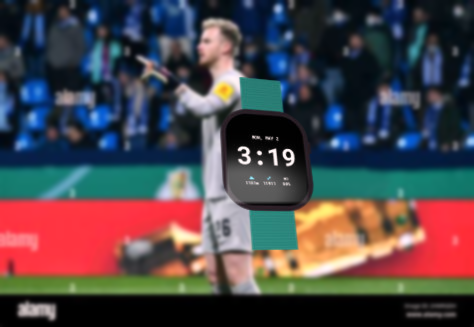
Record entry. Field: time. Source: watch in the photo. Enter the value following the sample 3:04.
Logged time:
3:19
